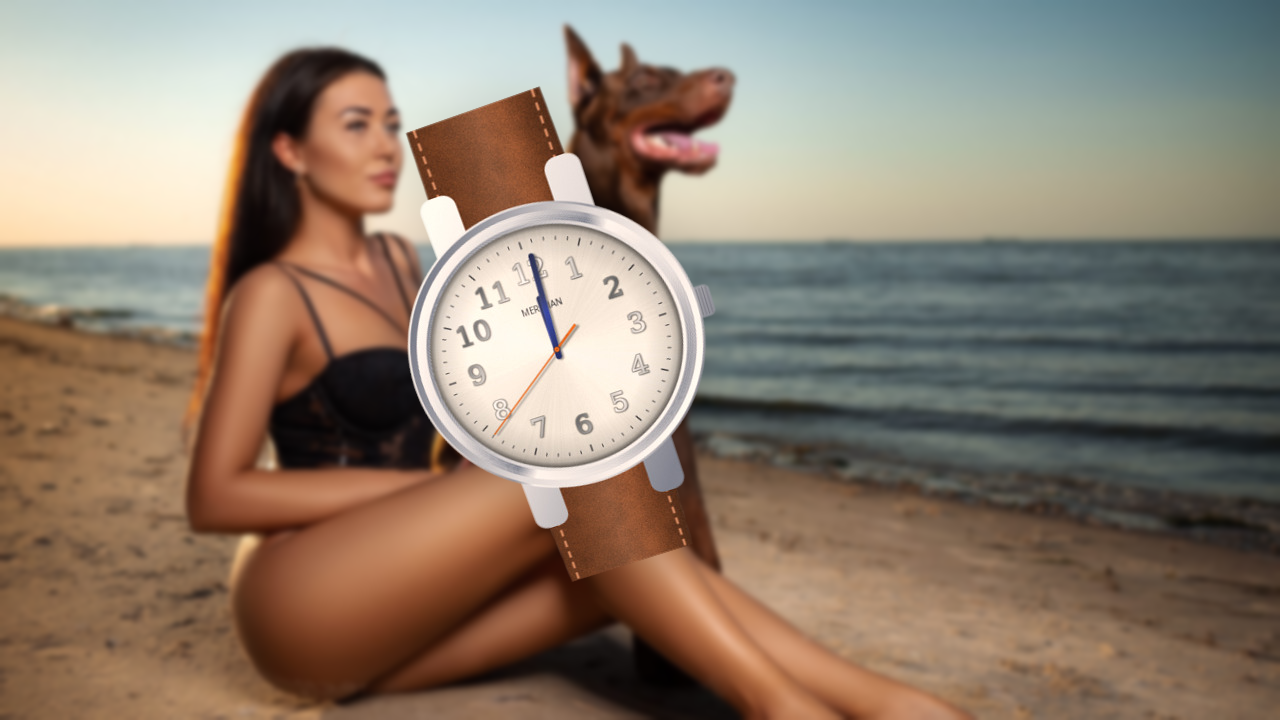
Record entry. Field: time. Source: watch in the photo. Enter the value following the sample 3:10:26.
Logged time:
12:00:39
